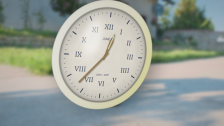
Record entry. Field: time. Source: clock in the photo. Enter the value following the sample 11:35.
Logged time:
12:37
